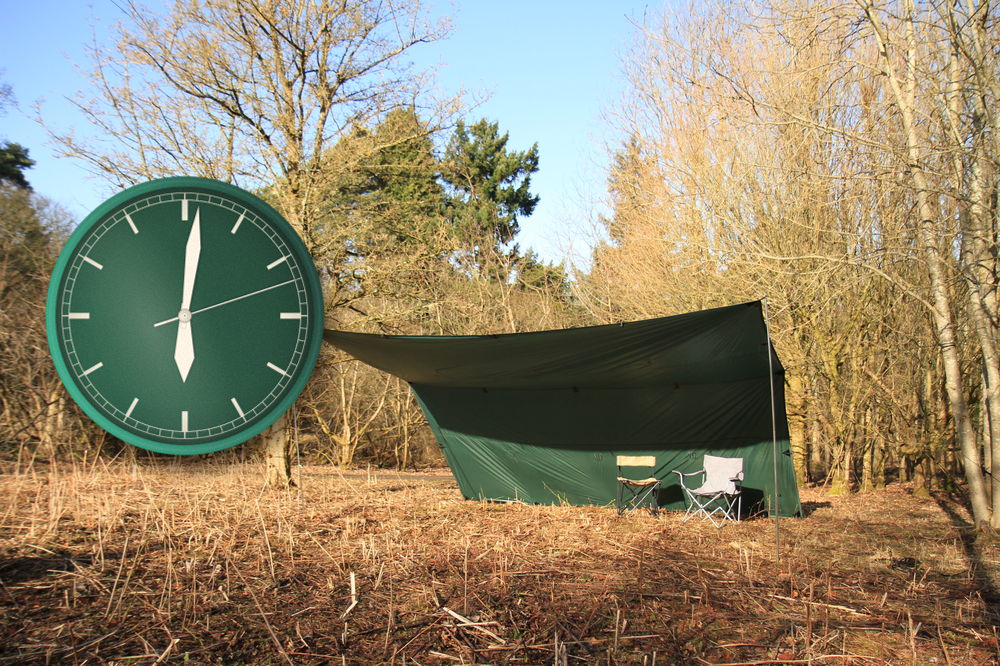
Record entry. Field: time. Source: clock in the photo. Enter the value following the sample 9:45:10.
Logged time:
6:01:12
